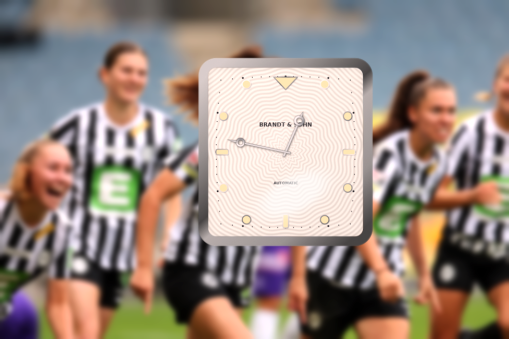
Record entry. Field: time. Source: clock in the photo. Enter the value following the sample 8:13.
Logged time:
12:47
